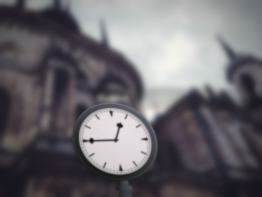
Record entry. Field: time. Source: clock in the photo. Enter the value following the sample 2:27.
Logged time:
12:45
